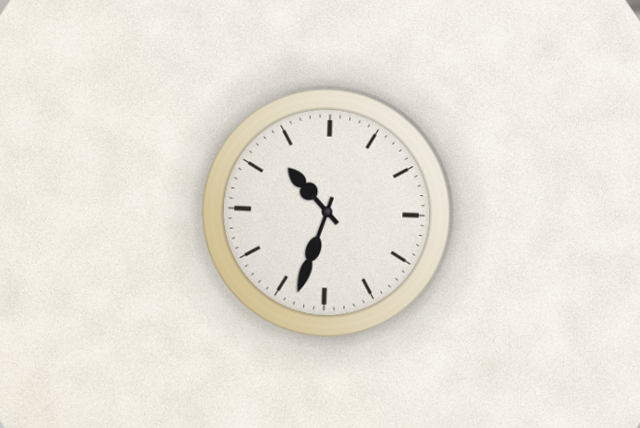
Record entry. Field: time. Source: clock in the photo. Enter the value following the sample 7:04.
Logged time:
10:33
